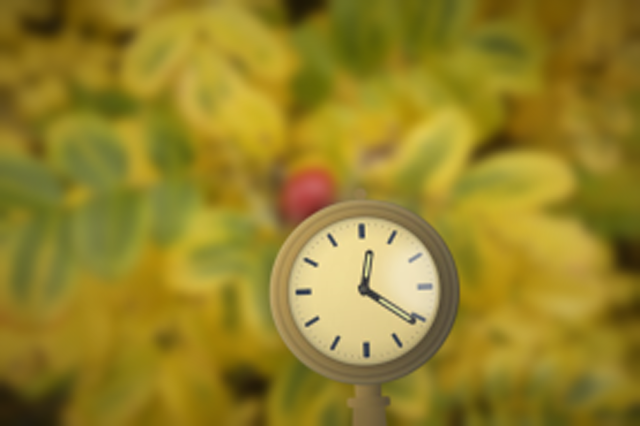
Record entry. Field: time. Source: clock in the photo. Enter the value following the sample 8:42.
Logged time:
12:21
